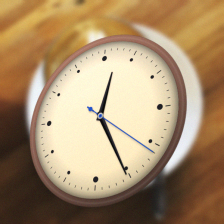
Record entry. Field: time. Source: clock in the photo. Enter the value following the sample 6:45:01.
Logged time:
12:25:21
